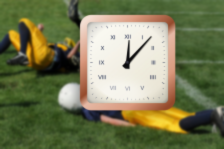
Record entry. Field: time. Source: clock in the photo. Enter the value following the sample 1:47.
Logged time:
12:07
